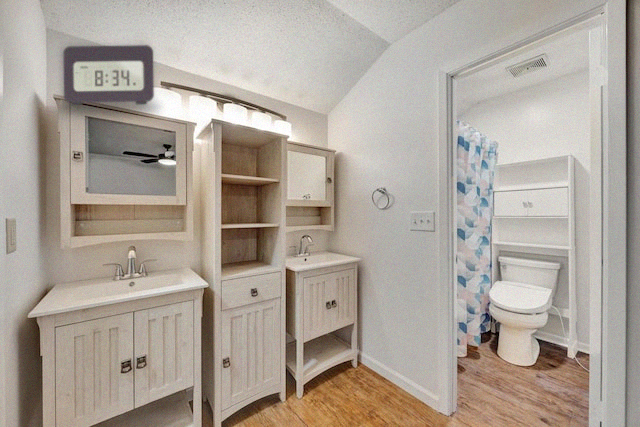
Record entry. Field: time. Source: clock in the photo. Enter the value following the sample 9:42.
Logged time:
8:34
